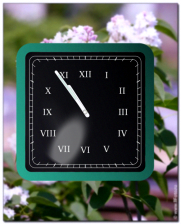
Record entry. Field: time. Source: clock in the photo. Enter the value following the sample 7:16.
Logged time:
10:54
